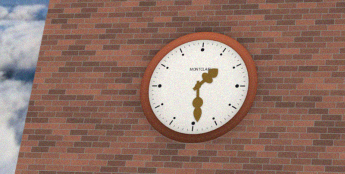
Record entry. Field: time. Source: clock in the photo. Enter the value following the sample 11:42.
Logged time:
1:29
